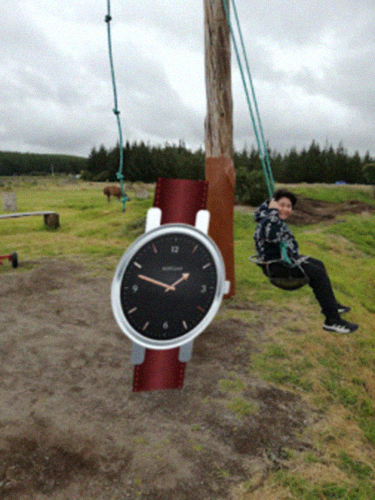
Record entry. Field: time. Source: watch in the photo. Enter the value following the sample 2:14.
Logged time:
1:48
